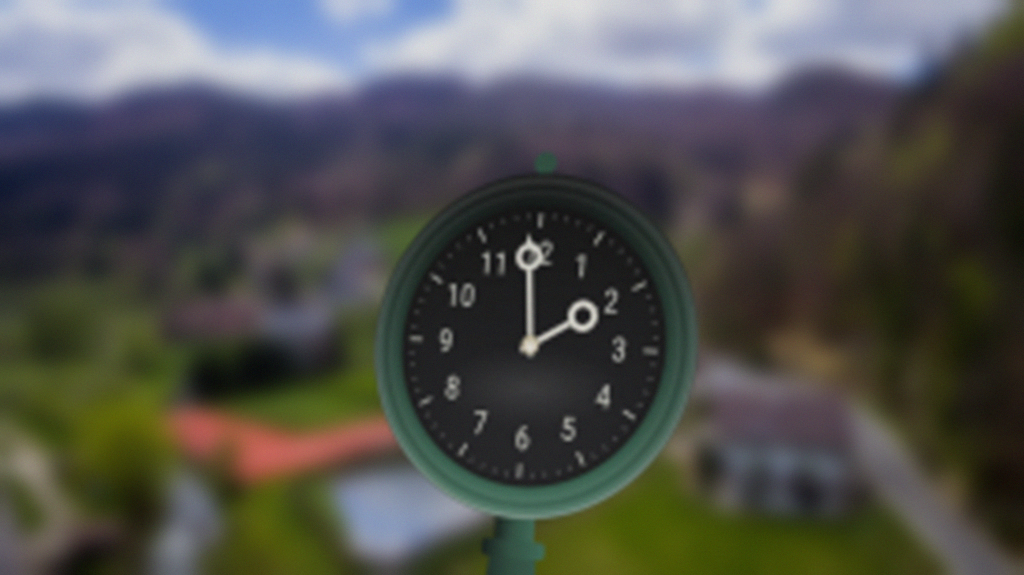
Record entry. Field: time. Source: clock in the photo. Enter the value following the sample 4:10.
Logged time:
1:59
